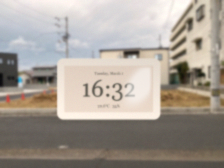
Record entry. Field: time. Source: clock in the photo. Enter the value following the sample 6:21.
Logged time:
16:32
